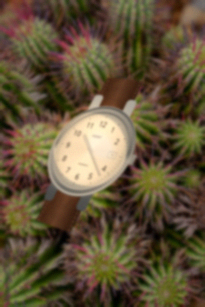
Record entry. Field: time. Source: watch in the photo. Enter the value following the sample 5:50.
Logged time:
10:22
